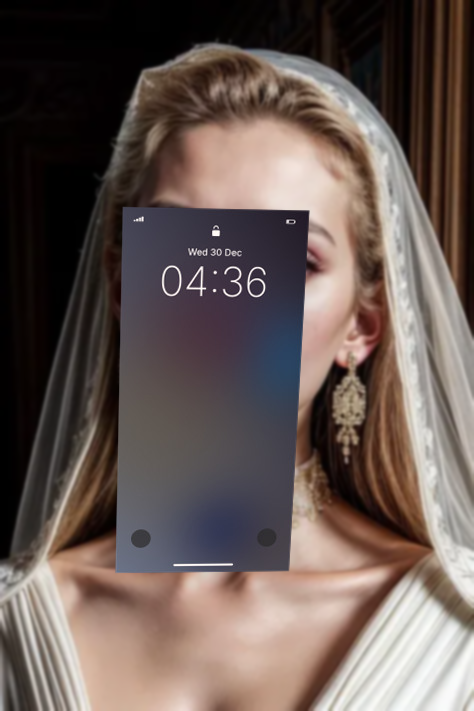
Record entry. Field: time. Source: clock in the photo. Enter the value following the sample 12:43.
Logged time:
4:36
